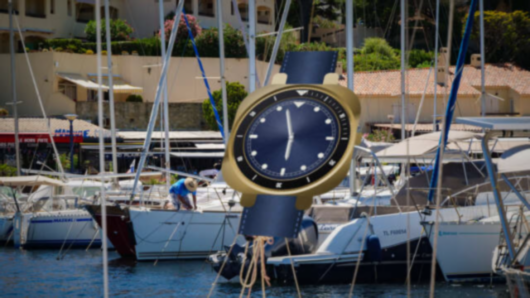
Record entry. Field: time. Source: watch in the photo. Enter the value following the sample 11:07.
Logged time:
5:57
